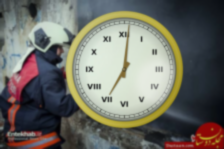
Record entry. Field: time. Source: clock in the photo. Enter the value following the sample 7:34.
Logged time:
7:01
